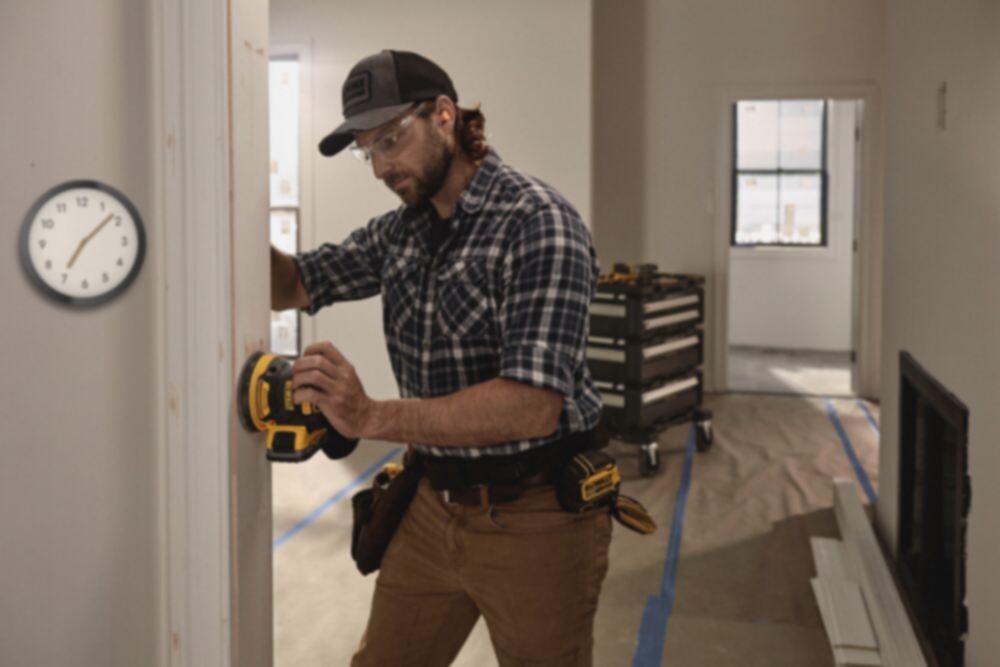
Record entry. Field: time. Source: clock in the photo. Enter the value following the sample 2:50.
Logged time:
7:08
